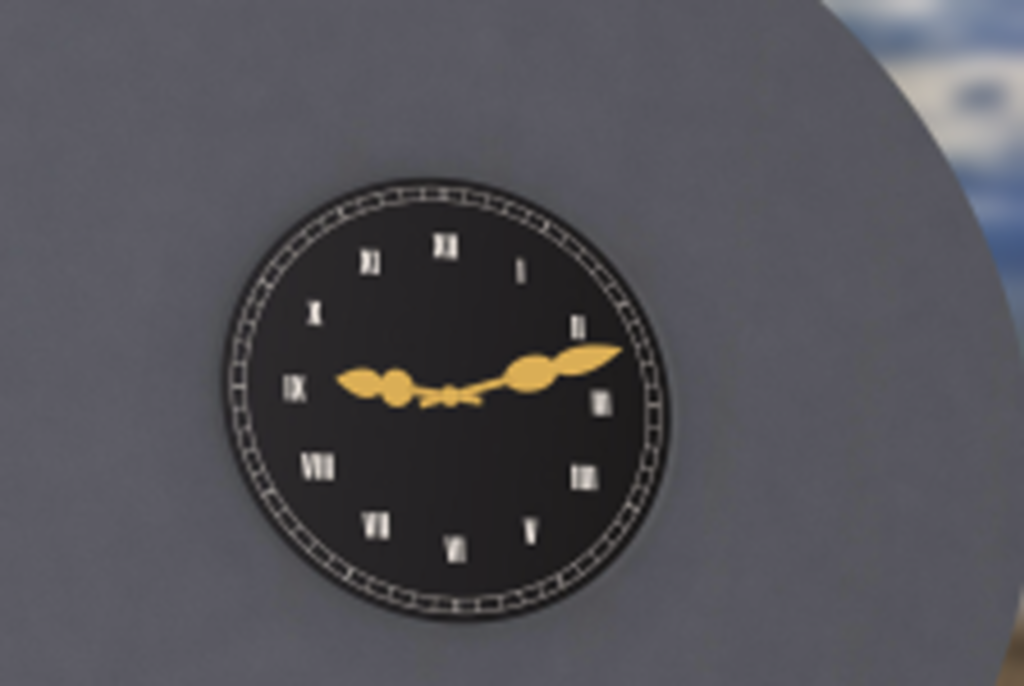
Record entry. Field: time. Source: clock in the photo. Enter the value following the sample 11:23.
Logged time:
9:12
